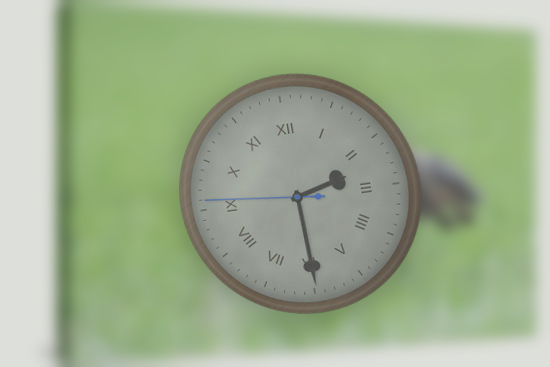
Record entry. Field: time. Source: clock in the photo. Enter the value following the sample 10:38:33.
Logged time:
2:29:46
